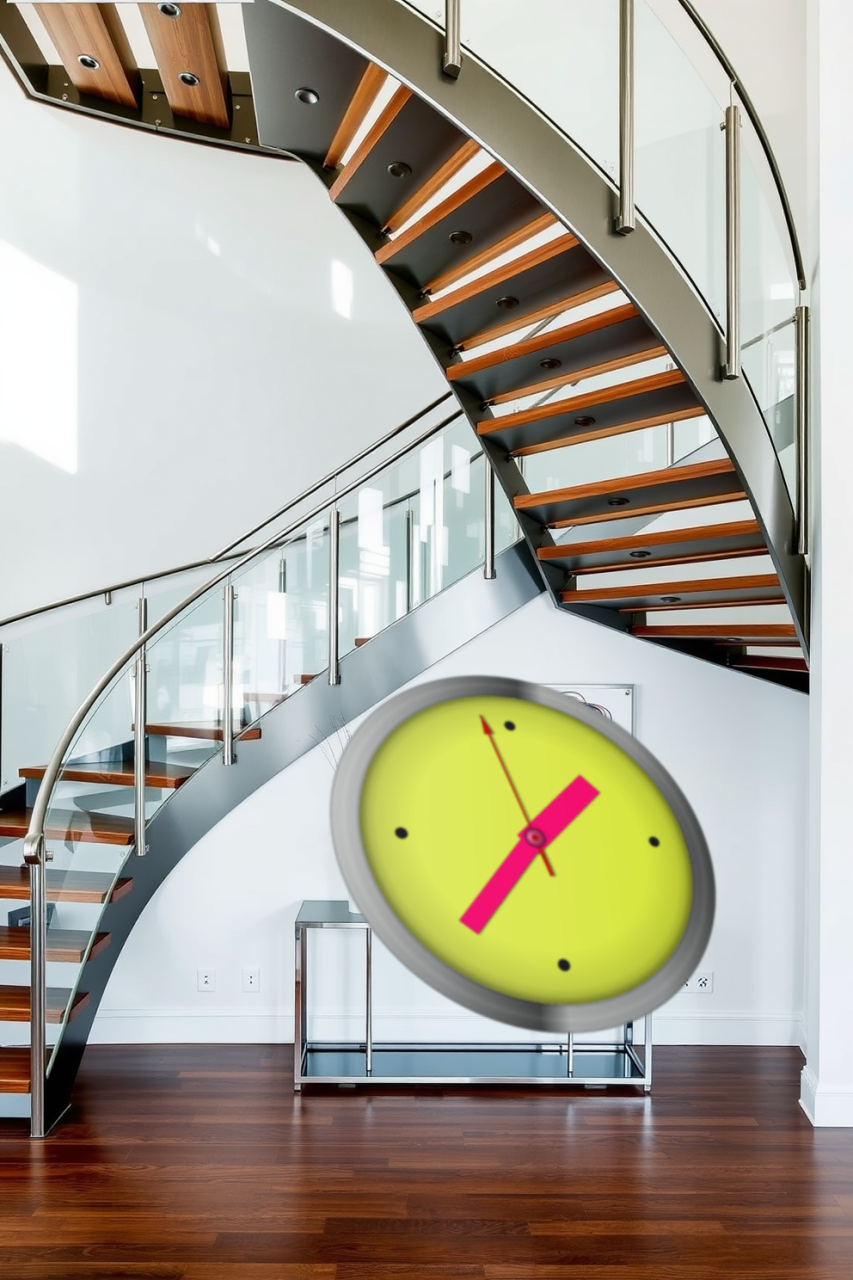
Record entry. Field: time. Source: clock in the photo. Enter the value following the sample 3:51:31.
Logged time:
1:36:58
